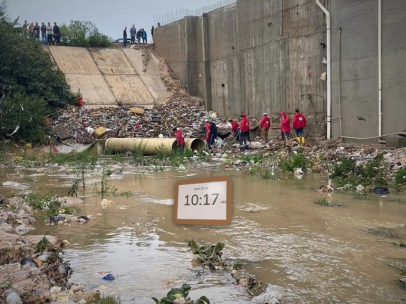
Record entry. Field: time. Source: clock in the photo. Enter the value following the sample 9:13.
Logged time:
10:17
